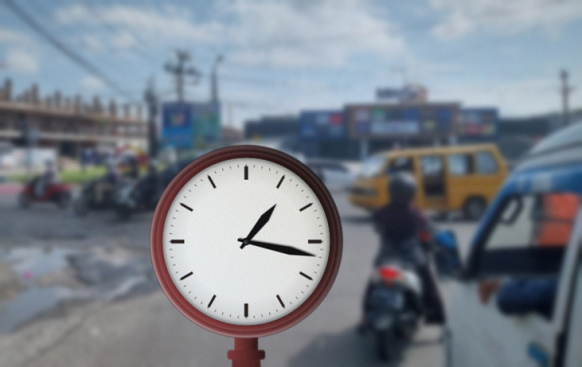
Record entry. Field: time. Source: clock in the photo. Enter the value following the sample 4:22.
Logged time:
1:17
